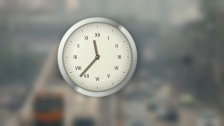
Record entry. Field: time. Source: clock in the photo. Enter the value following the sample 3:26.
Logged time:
11:37
